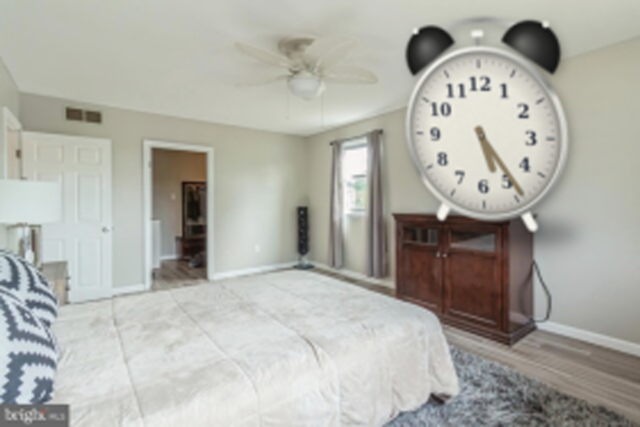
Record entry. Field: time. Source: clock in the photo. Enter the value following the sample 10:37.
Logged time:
5:24
